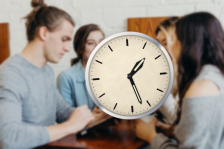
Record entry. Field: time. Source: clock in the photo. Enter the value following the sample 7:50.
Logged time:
1:27
